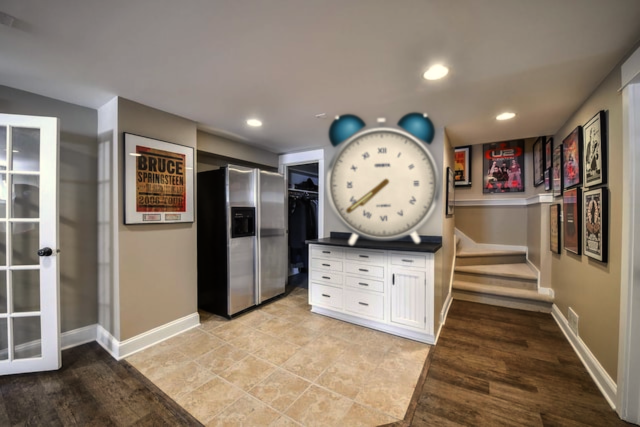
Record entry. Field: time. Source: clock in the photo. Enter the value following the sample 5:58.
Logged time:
7:39
